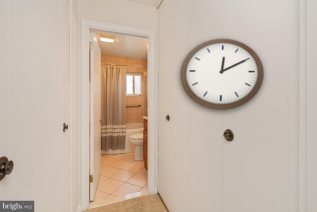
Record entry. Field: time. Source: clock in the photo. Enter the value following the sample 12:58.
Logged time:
12:10
